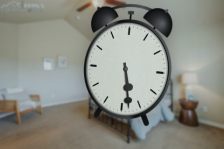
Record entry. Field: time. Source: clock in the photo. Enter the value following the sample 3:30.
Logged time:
5:28
